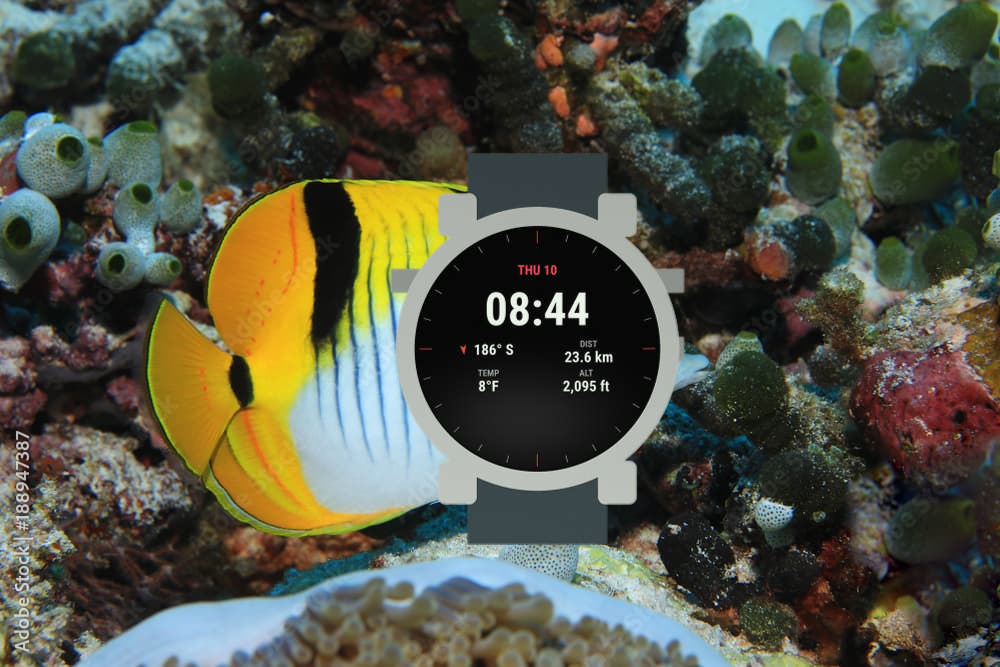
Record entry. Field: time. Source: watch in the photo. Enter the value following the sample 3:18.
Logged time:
8:44
